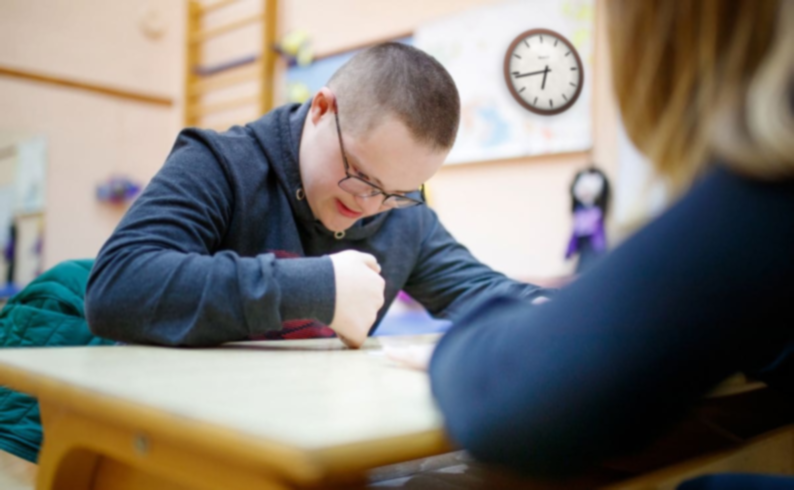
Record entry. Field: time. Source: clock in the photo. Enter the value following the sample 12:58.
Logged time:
6:44
